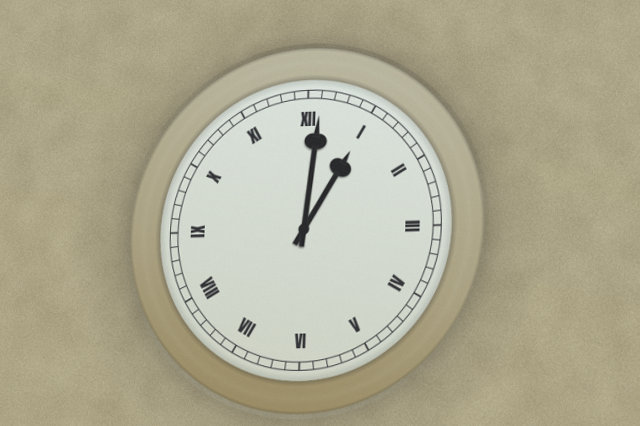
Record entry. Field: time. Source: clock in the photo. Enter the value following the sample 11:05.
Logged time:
1:01
